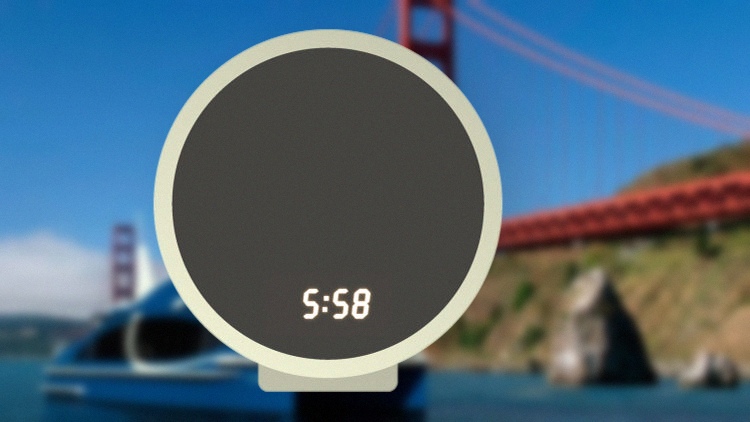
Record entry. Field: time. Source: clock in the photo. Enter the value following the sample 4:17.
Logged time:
5:58
